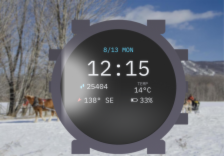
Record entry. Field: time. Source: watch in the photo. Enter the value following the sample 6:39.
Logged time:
12:15
